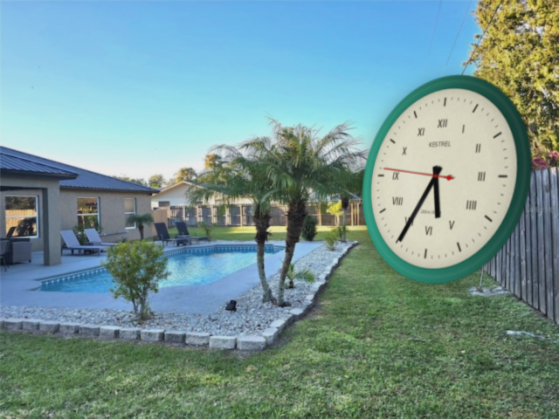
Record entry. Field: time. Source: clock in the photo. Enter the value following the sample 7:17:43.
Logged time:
5:34:46
